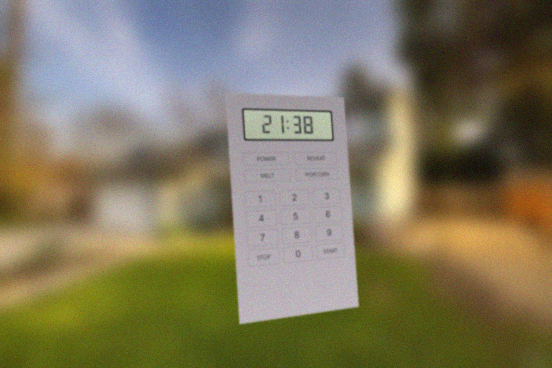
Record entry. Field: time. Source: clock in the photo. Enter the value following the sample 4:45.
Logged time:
21:38
